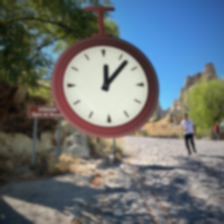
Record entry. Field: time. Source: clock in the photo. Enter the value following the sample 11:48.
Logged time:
12:07
